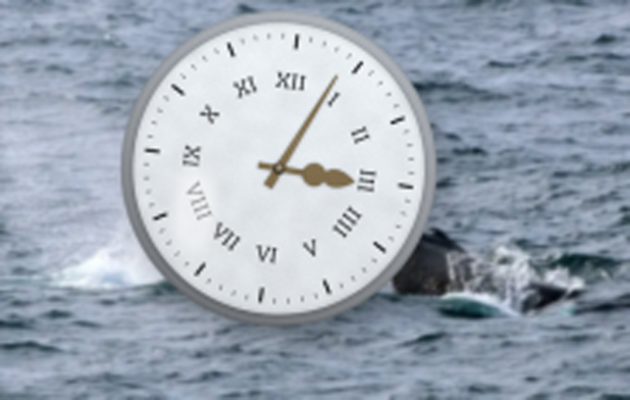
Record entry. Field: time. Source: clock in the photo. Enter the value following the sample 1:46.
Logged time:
3:04
